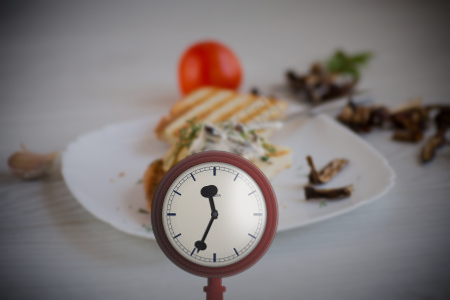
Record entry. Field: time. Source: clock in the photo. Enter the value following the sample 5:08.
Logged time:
11:34
